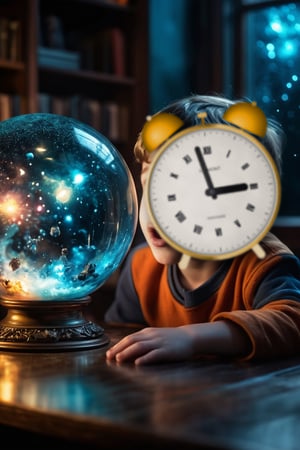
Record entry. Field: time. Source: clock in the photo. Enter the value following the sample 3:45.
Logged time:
2:58
